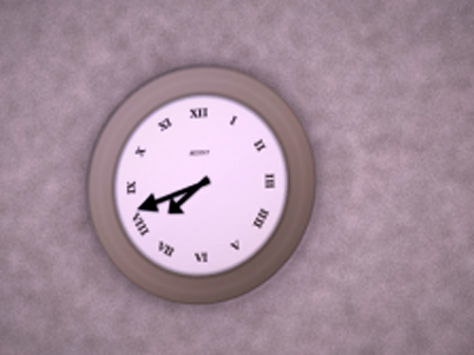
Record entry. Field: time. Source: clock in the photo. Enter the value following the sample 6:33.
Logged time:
7:42
